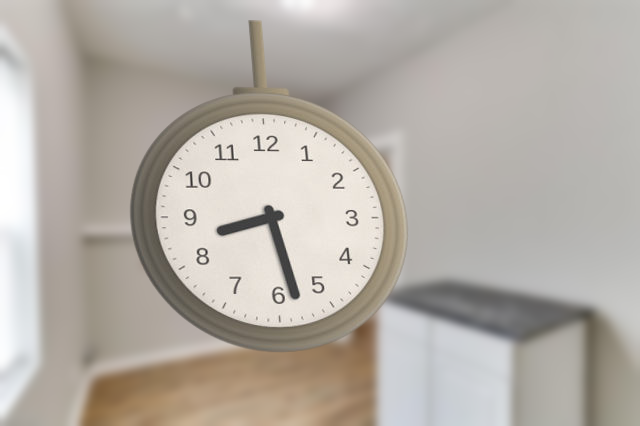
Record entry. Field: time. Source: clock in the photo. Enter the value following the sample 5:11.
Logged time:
8:28
